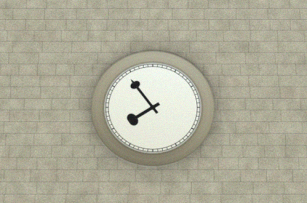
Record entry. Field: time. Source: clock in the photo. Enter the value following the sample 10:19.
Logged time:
7:54
